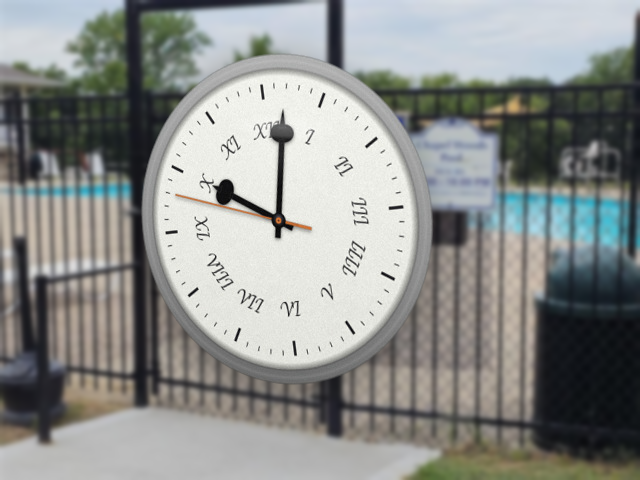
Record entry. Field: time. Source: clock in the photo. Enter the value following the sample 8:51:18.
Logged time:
10:01:48
